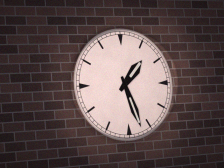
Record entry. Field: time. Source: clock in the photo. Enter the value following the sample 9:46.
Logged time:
1:27
